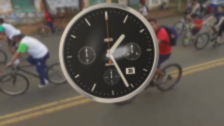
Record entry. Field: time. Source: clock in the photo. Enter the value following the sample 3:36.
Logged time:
1:26
